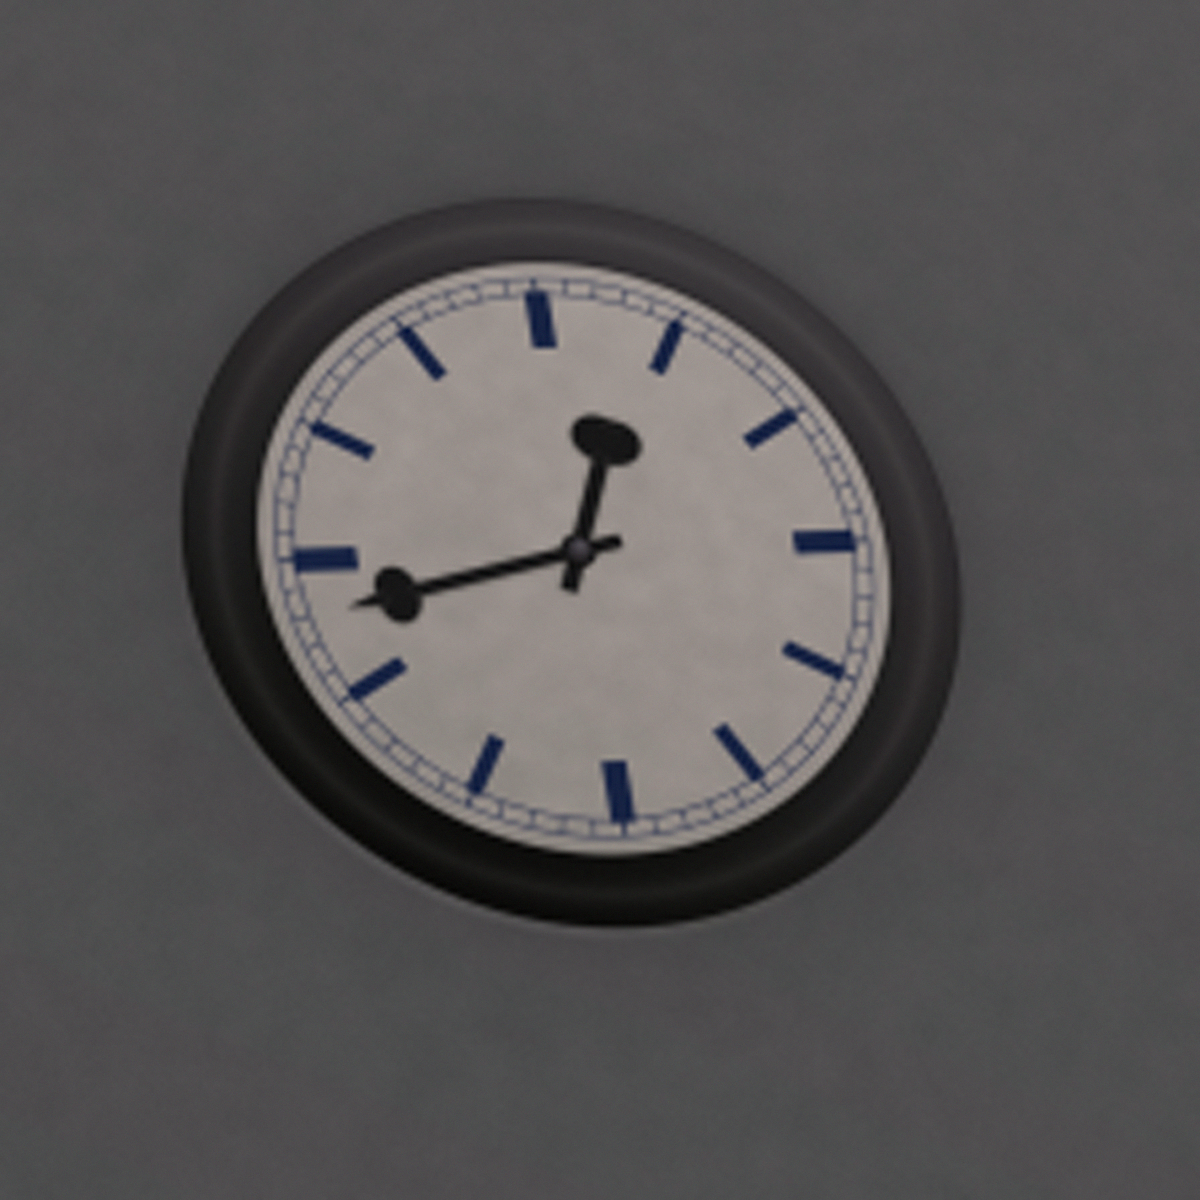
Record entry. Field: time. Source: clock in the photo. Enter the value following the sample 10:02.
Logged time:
12:43
